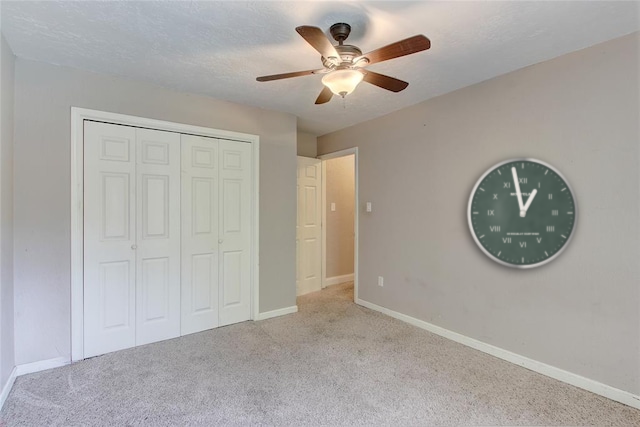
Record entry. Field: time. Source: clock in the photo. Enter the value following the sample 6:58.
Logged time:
12:58
